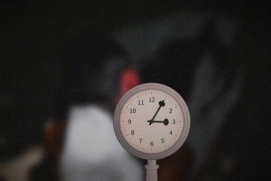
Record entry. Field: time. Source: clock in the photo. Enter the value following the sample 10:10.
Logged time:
3:05
